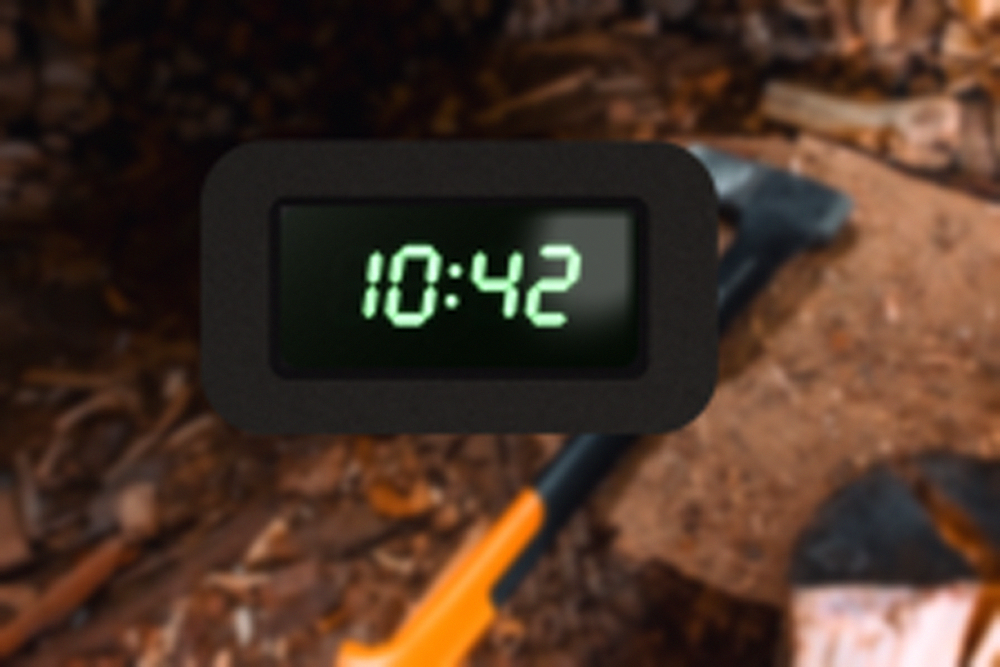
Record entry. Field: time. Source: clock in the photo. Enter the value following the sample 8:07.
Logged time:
10:42
